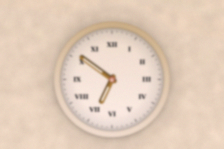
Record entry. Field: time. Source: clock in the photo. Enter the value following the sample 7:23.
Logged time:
6:51
